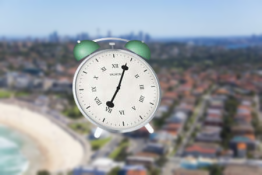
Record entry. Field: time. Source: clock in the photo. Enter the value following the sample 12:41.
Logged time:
7:04
